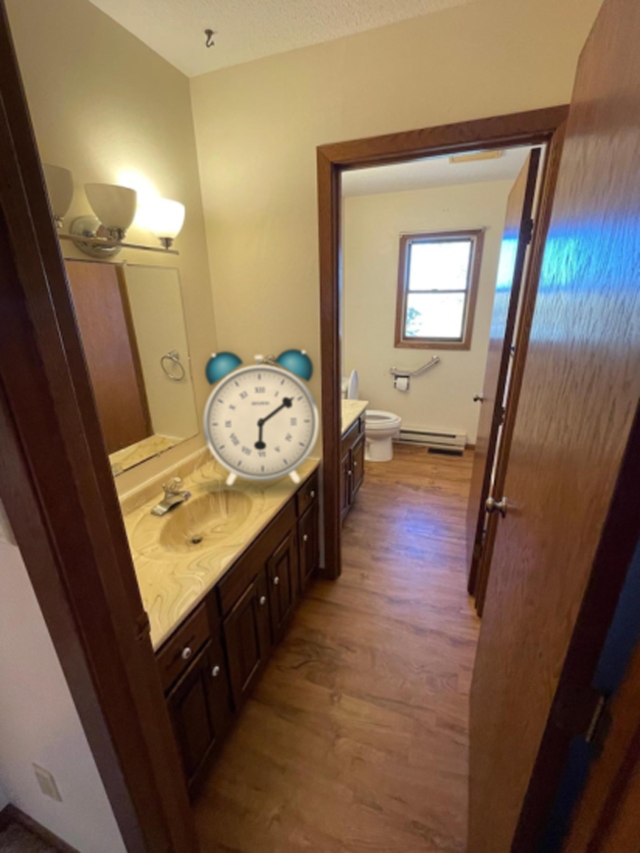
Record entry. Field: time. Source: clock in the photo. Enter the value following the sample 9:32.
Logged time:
6:09
